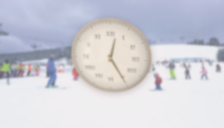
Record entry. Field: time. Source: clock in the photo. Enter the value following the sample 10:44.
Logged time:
12:25
